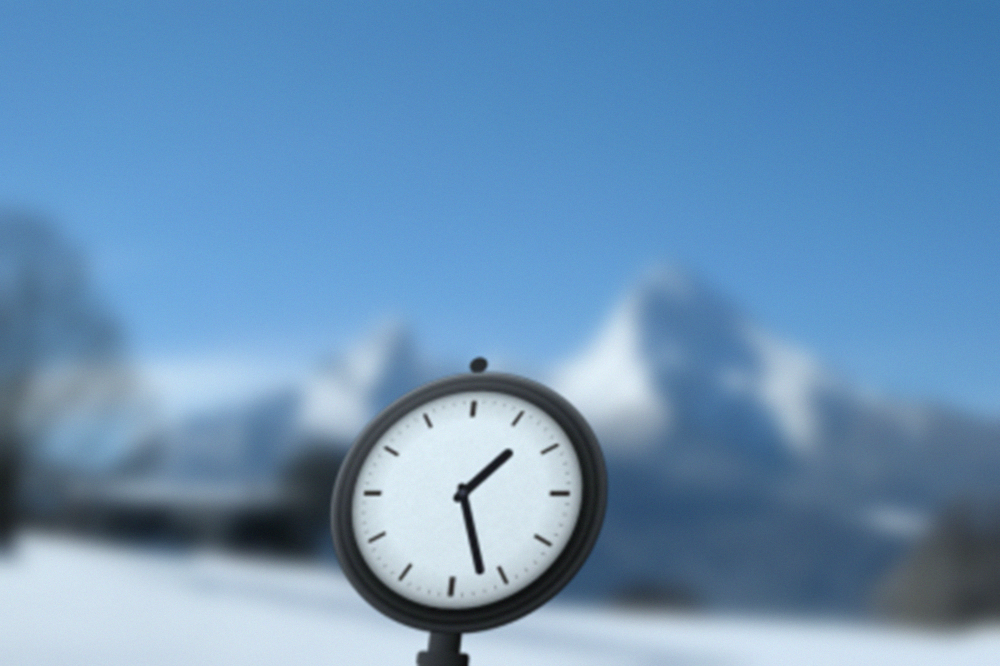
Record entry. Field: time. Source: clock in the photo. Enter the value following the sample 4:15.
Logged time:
1:27
